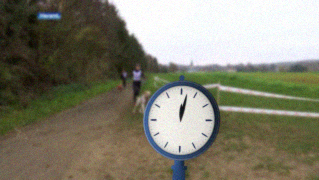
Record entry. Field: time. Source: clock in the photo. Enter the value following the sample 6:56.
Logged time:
12:02
